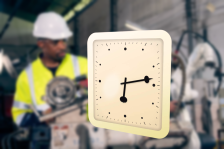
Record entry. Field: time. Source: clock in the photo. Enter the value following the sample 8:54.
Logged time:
6:13
